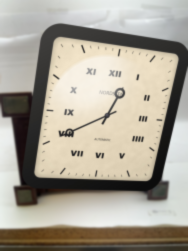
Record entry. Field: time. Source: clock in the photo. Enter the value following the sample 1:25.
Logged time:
12:40
